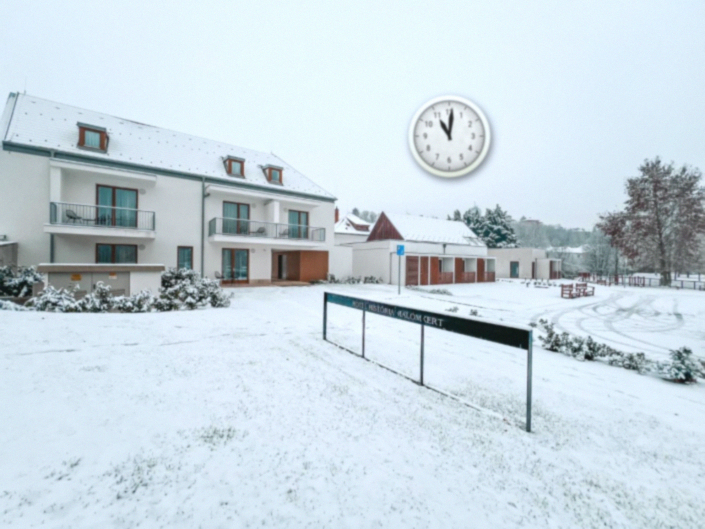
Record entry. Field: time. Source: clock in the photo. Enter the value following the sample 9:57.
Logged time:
11:01
